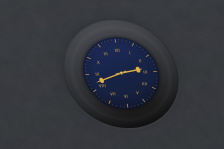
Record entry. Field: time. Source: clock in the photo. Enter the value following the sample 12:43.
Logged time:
2:42
